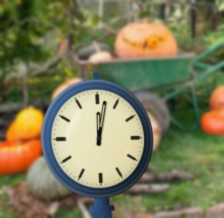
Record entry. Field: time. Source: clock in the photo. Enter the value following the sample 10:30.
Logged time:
12:02
